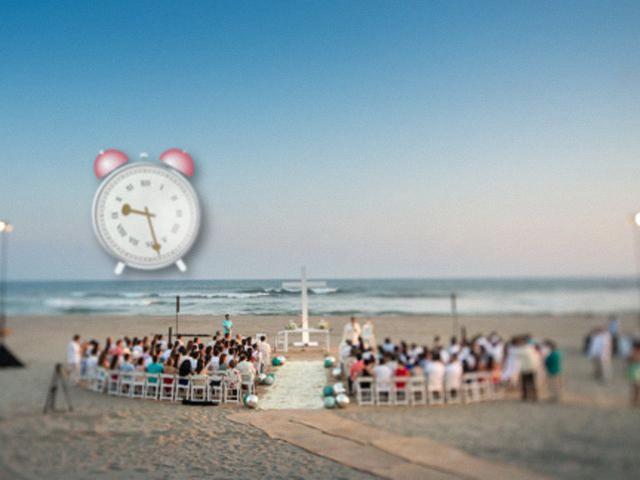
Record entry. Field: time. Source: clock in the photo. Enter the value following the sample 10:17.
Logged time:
9:28
